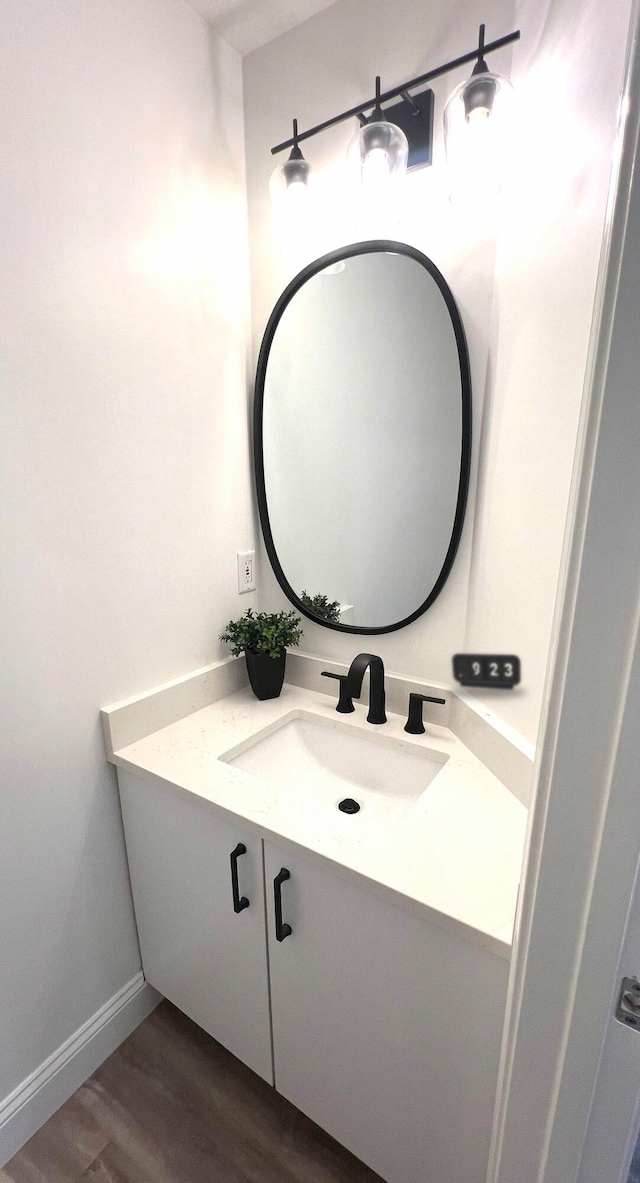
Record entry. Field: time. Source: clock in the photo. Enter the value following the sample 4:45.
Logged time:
9:23
